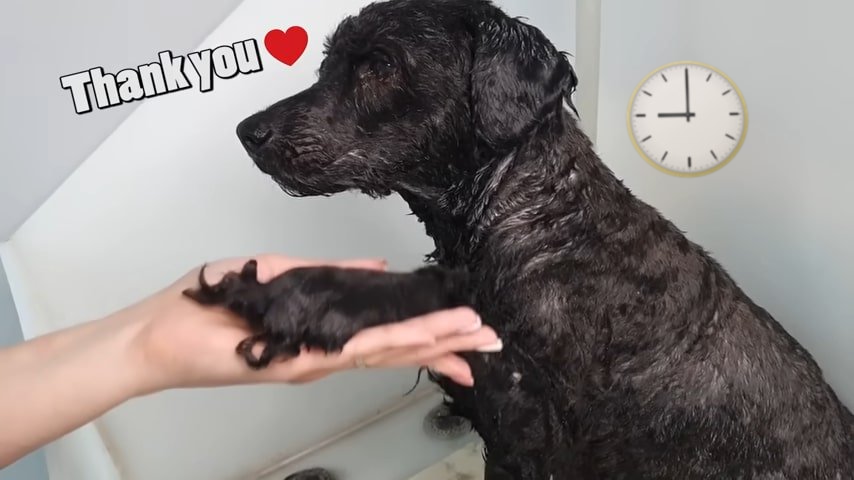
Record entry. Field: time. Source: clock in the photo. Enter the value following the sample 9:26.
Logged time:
9:00
